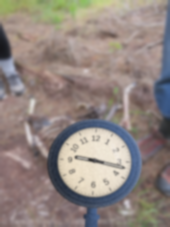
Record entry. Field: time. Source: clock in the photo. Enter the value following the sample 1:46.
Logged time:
9:17
